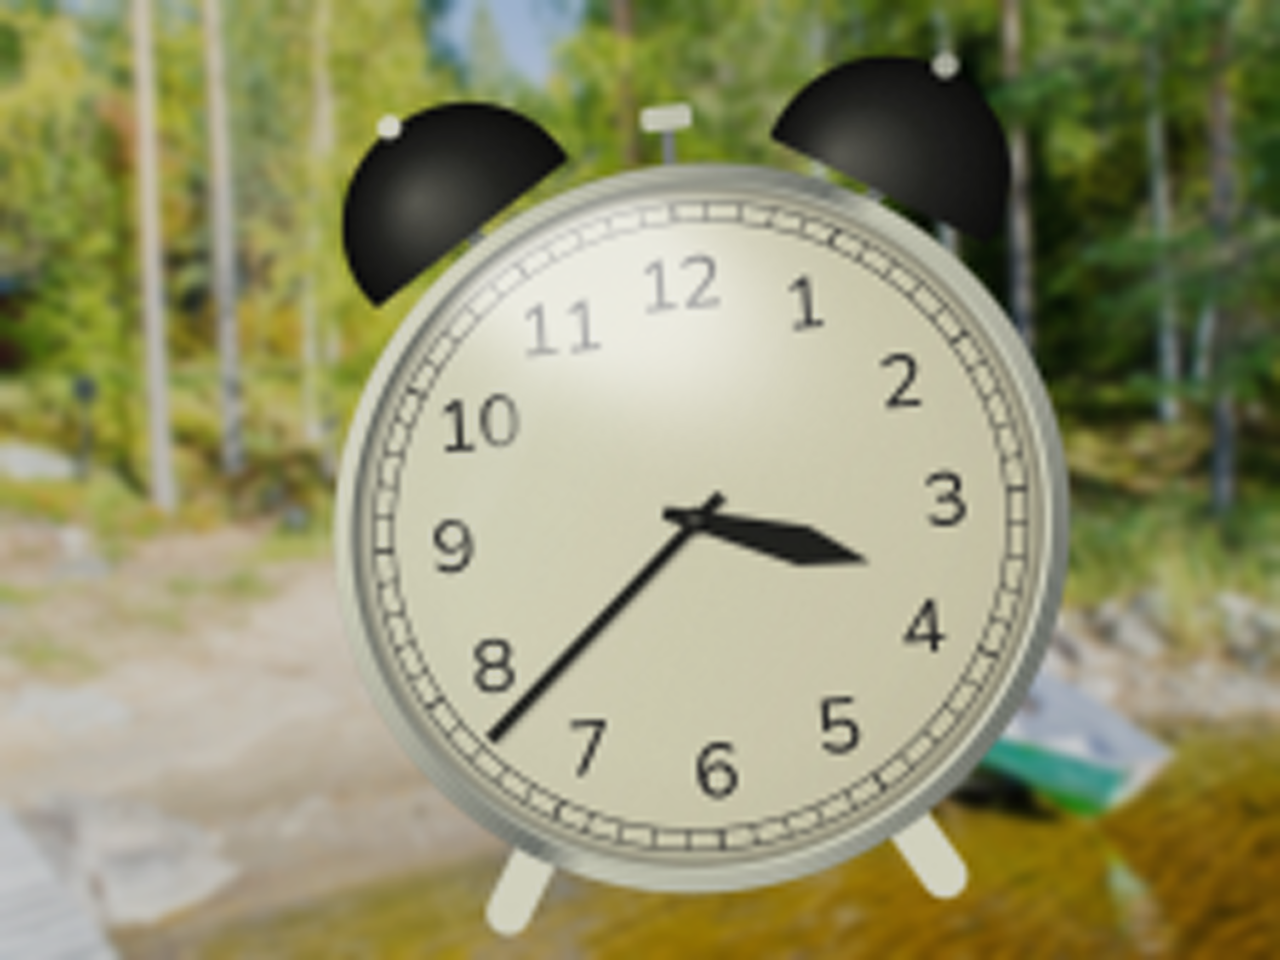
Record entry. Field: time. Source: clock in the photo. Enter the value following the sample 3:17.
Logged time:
3:38
